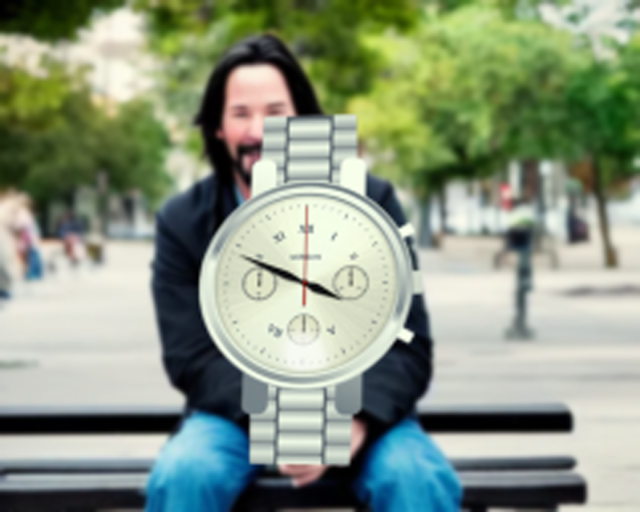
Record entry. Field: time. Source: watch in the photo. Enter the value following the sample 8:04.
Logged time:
3:49
